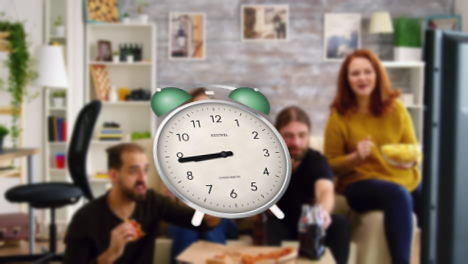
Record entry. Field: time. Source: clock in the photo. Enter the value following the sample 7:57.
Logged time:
8:44
